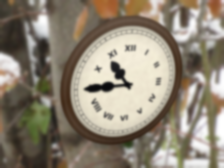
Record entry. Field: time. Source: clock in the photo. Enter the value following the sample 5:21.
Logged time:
10:45
